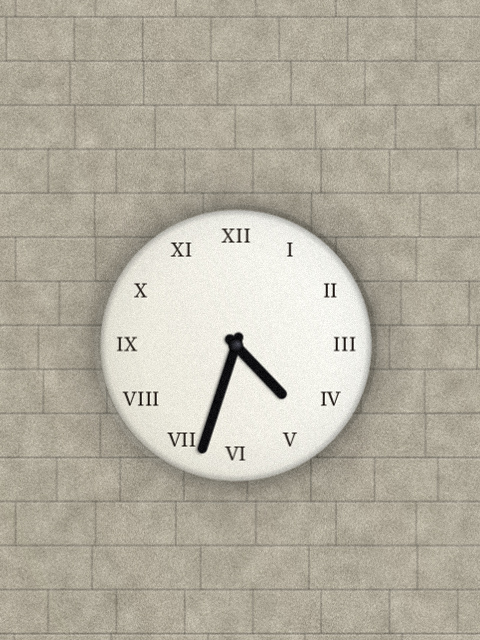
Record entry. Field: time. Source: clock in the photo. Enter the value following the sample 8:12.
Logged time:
4:33
